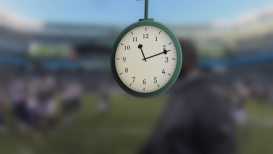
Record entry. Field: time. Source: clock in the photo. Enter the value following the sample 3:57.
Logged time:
11:12
